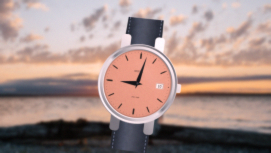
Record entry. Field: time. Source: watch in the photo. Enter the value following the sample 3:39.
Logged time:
9:02
